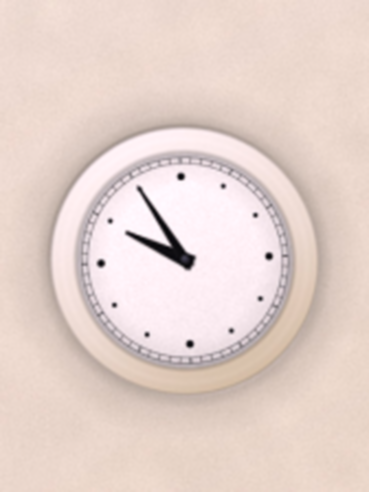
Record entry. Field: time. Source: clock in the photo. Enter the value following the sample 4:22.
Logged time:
9:55
